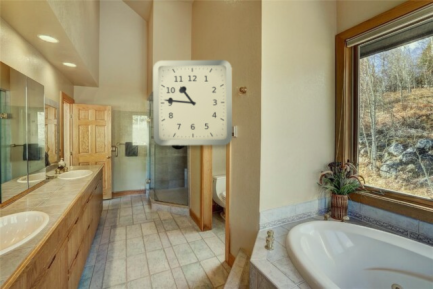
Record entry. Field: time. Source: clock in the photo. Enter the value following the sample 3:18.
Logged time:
10:46
